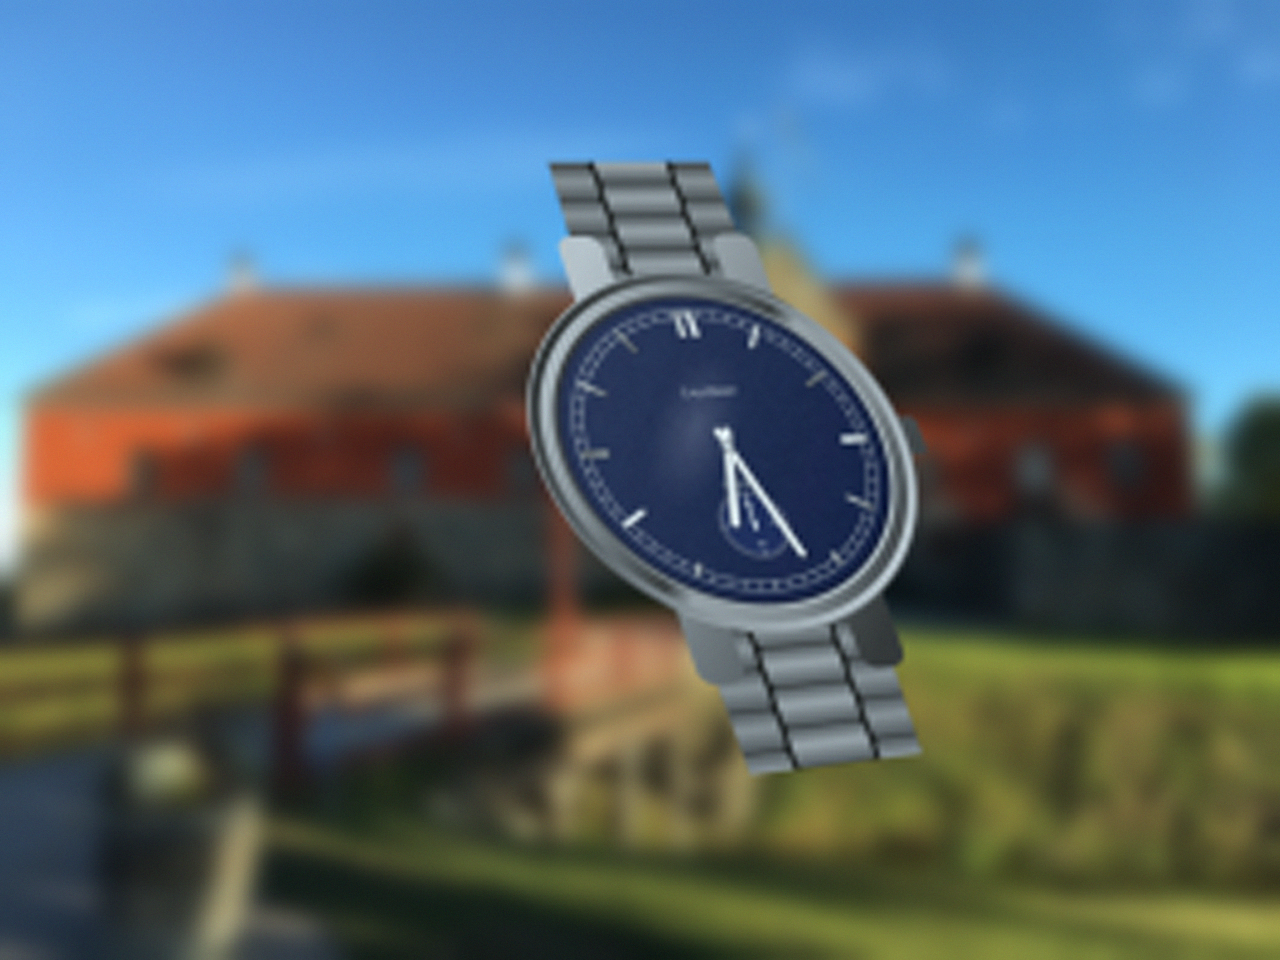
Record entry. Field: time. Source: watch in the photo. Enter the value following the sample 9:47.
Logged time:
6:27
